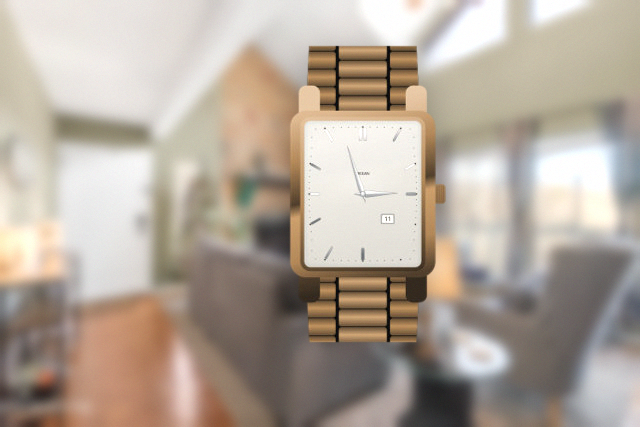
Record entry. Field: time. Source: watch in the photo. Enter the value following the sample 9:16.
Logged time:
2:57
